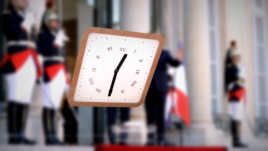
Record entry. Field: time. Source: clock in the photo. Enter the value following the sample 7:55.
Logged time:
12:30
